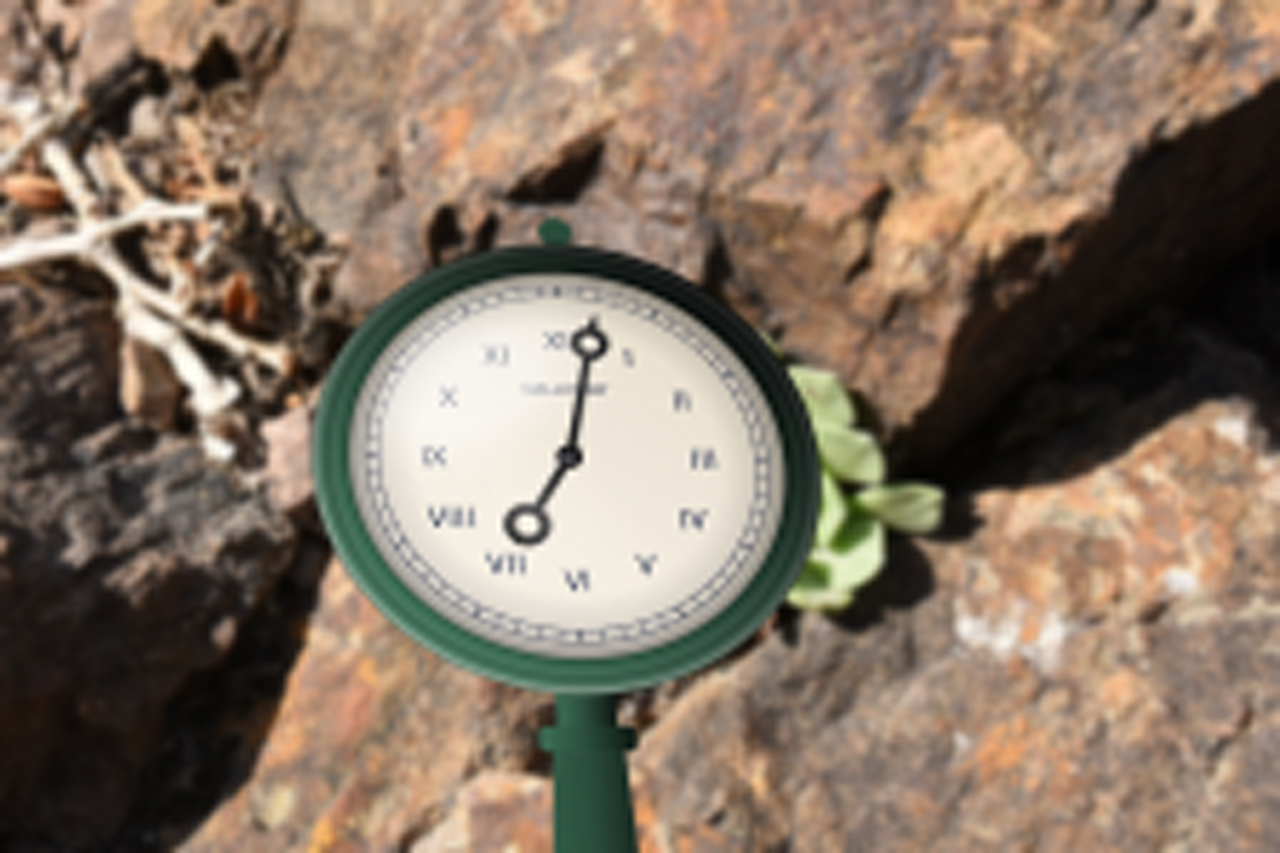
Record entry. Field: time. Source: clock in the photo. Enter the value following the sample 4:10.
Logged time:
7:02
